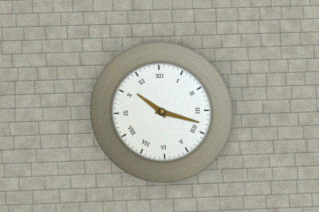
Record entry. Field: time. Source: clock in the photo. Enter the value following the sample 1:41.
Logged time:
10:18
